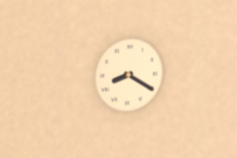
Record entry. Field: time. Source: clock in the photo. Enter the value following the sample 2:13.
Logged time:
8:20
